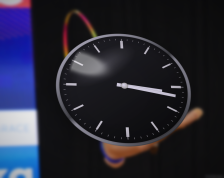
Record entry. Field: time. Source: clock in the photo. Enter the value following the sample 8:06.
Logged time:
3:17
